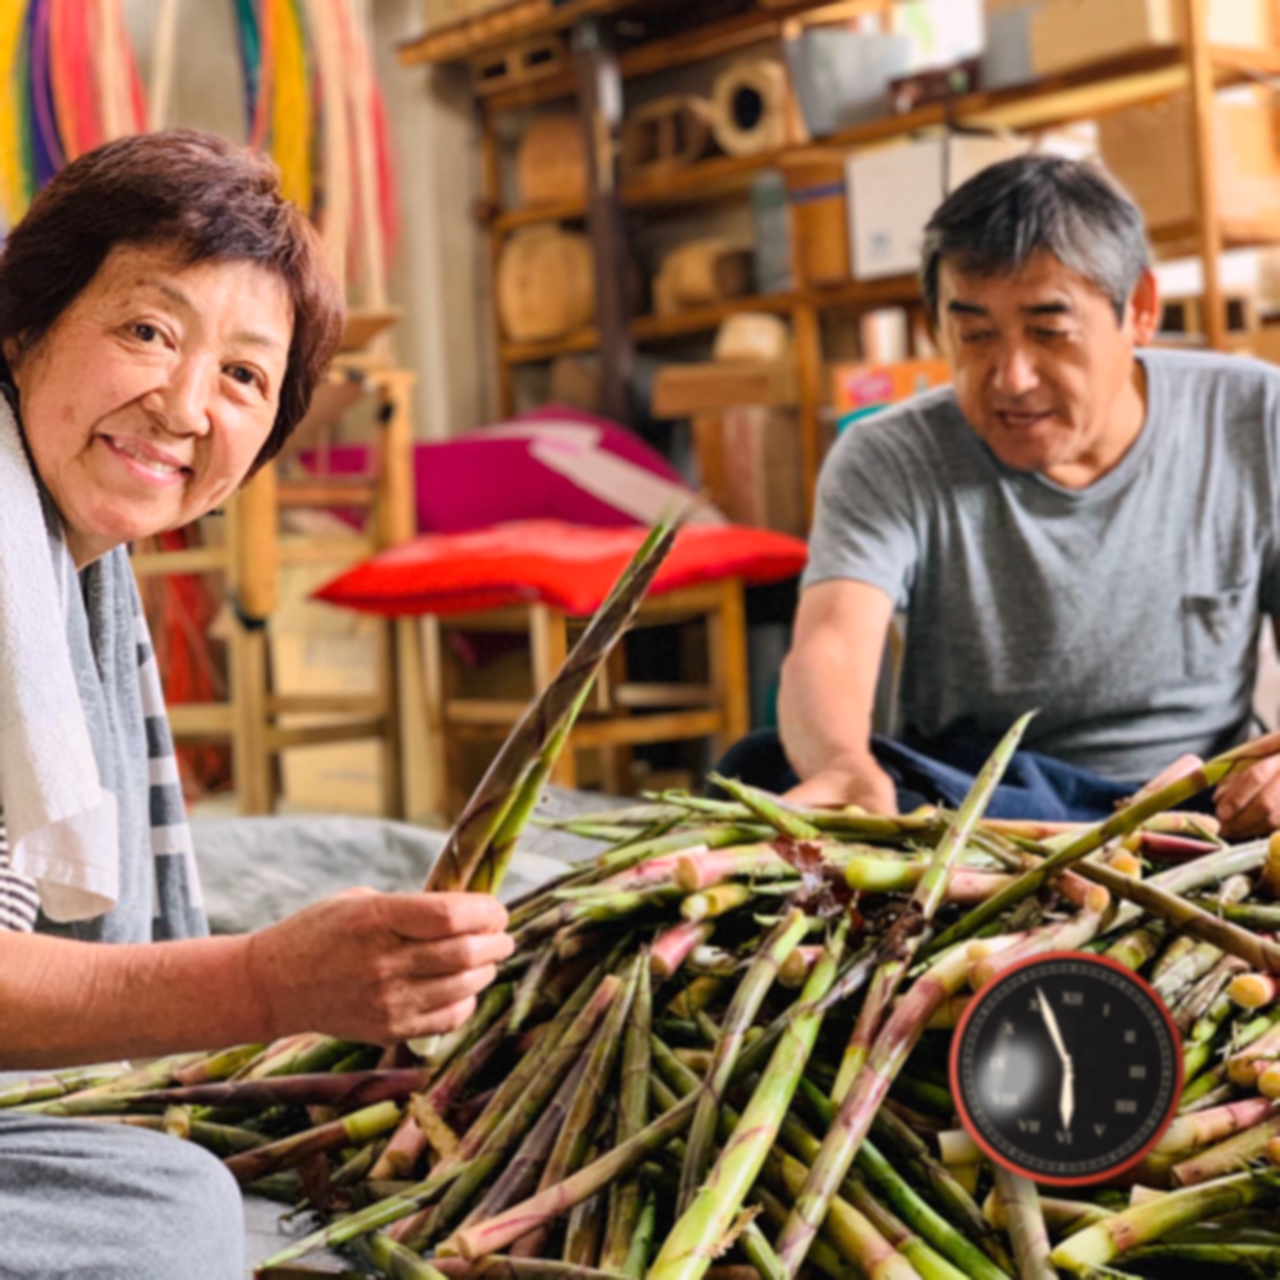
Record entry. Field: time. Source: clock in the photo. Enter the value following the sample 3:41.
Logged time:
5:56
